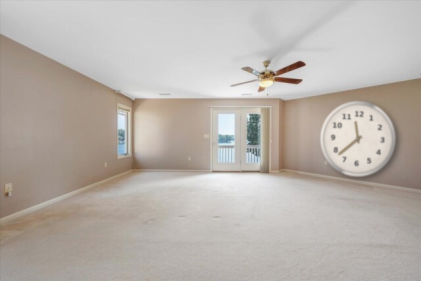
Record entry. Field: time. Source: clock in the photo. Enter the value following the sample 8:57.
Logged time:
11:38
